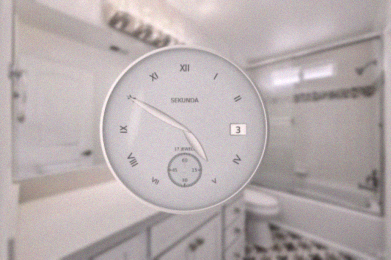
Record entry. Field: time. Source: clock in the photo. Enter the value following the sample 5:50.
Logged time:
4:50
